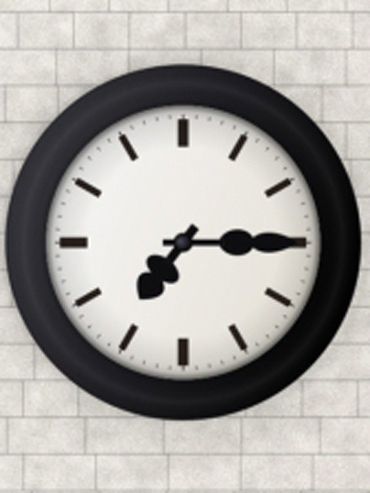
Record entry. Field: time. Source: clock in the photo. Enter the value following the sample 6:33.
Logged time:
7:15
